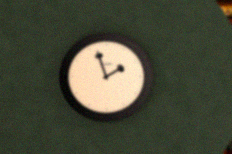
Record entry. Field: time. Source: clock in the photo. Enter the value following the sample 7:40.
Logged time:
1:57
